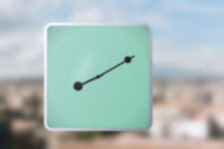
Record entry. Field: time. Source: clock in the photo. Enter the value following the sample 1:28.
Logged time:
8:10
